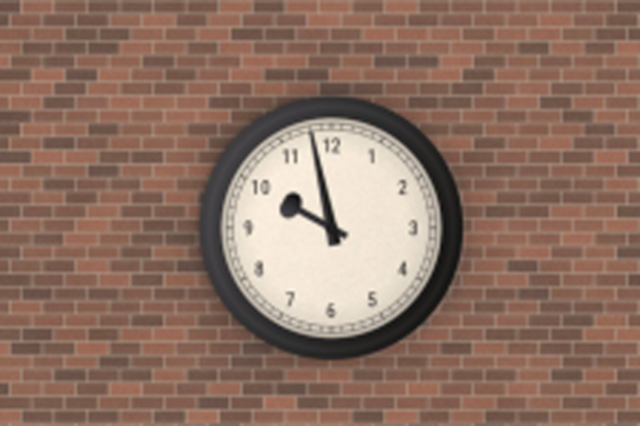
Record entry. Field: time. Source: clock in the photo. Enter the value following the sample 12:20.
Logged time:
9:58
